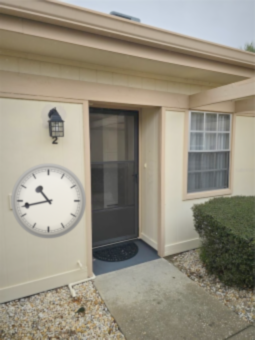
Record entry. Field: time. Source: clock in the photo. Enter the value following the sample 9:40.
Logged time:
10:43
